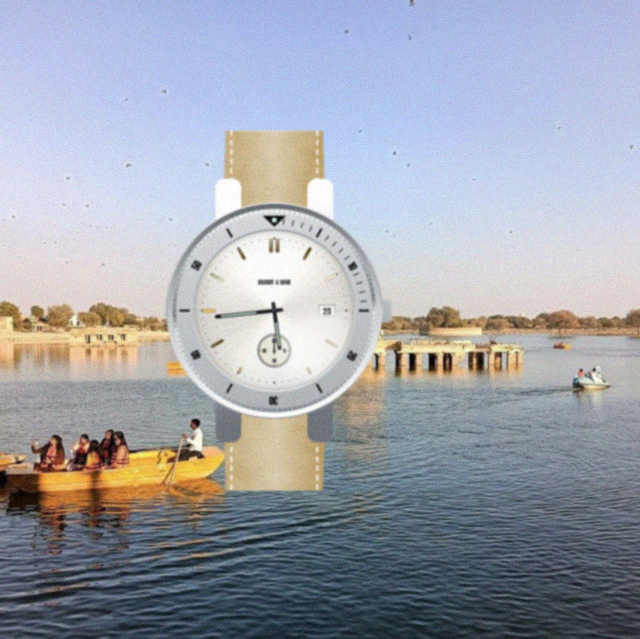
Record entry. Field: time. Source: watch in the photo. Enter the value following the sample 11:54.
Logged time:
5:44
